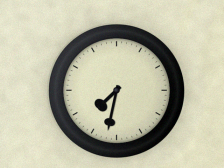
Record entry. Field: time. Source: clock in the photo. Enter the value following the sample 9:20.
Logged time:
7:32
